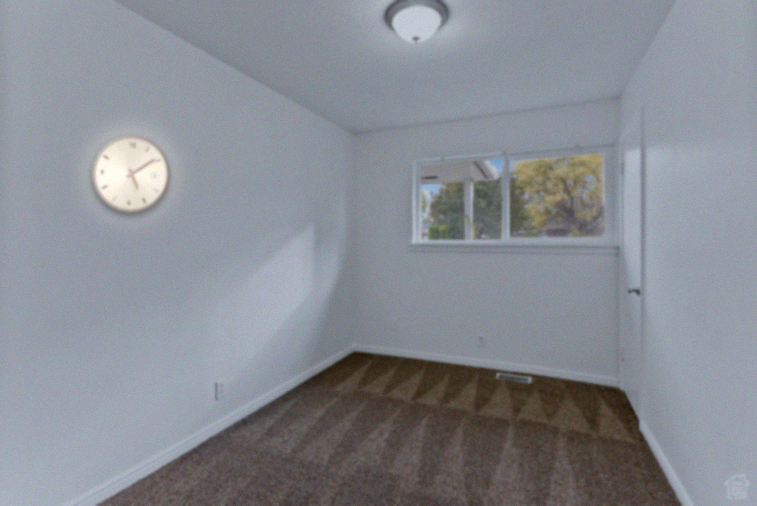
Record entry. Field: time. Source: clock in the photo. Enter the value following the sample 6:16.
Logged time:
5:09
